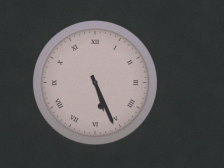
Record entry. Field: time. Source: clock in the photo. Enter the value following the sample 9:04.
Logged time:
5:26
